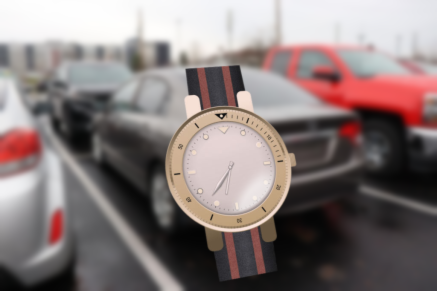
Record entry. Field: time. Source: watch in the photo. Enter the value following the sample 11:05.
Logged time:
6:37
